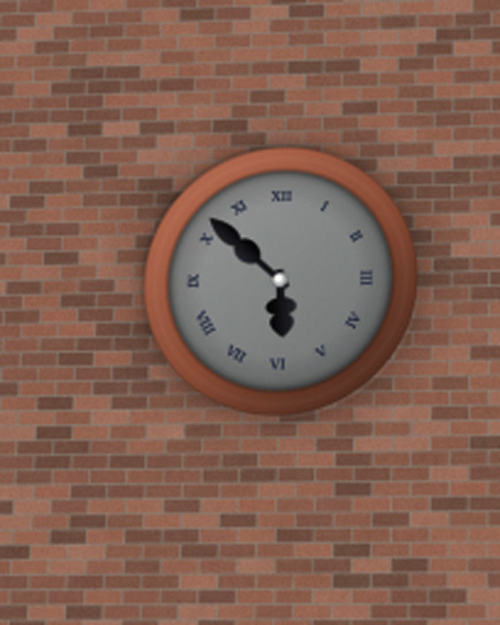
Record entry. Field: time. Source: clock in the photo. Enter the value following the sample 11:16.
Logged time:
5:52
